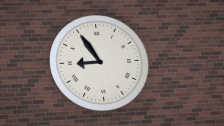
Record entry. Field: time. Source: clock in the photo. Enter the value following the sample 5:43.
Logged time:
8:55
